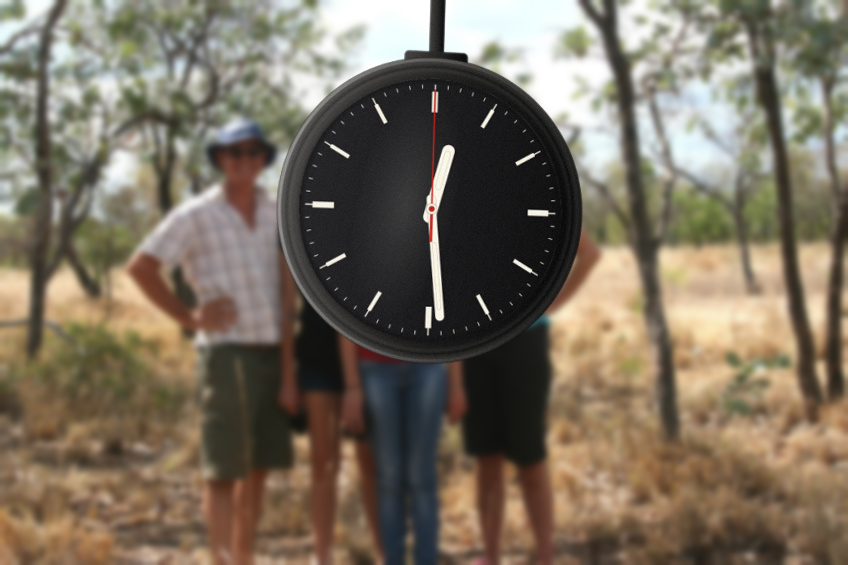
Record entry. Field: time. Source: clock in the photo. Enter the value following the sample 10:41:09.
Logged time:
12:29:00
